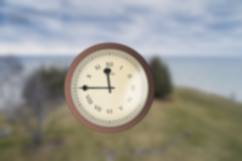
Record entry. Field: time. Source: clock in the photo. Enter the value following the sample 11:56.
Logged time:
11:45
